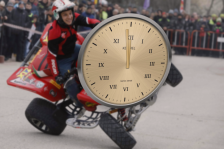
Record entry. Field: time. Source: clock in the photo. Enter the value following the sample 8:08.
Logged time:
11:59
